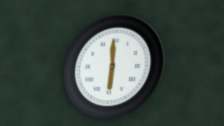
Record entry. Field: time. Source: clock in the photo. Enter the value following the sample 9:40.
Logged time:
5:59
